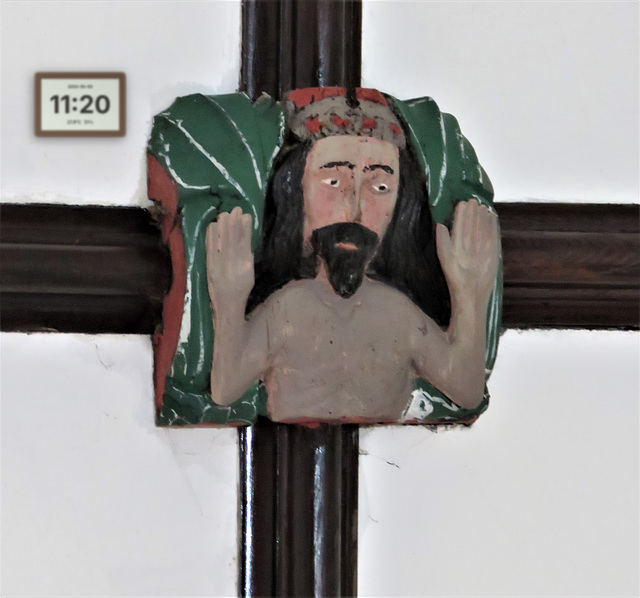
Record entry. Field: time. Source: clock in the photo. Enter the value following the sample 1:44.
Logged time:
11:20
